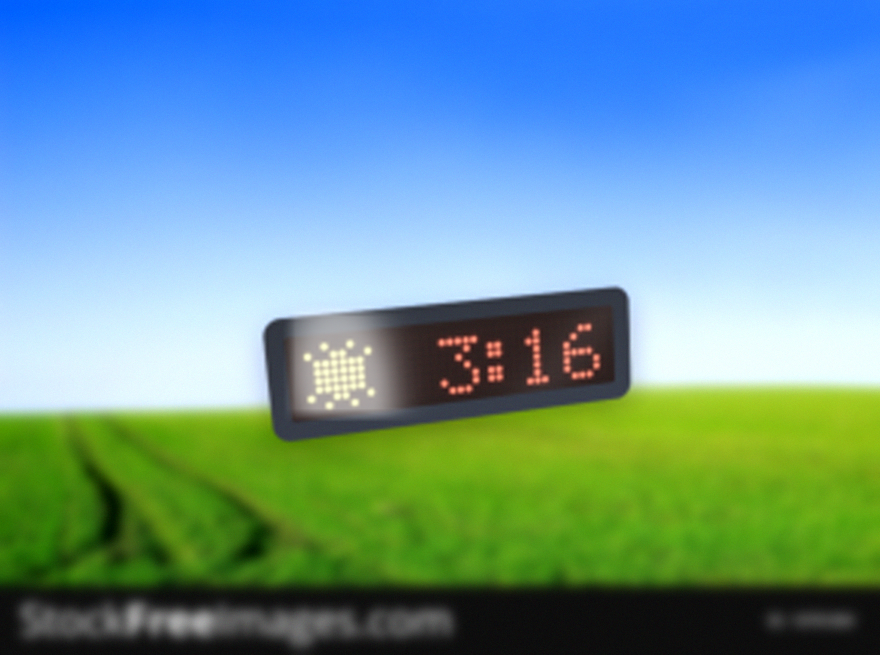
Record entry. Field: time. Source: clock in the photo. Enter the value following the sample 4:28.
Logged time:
3:16
